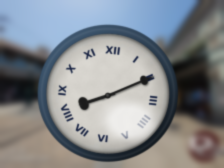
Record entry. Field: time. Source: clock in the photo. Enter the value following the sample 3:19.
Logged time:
8:10
